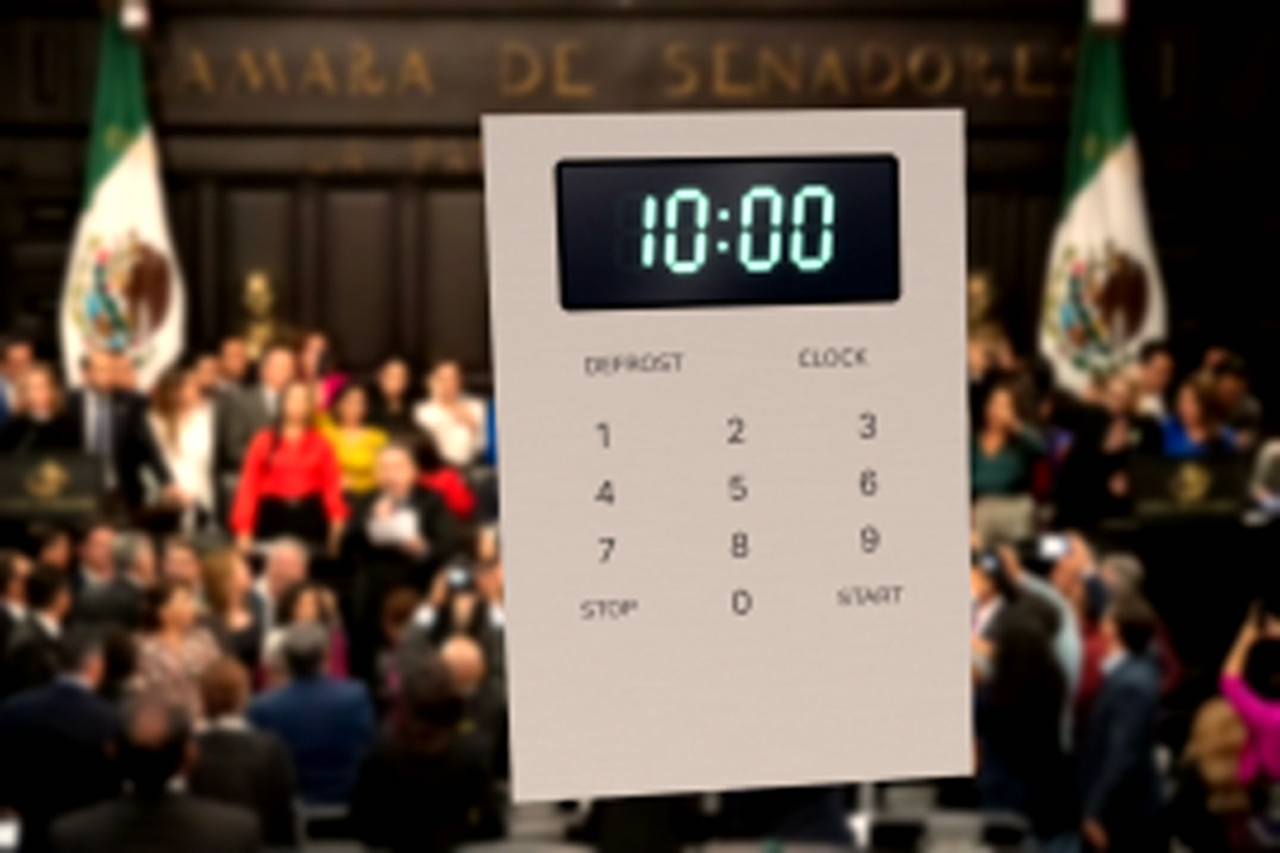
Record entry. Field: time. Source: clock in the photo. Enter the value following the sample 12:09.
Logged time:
10:00
